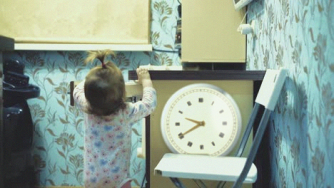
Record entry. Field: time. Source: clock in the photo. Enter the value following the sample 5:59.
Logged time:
9:40
